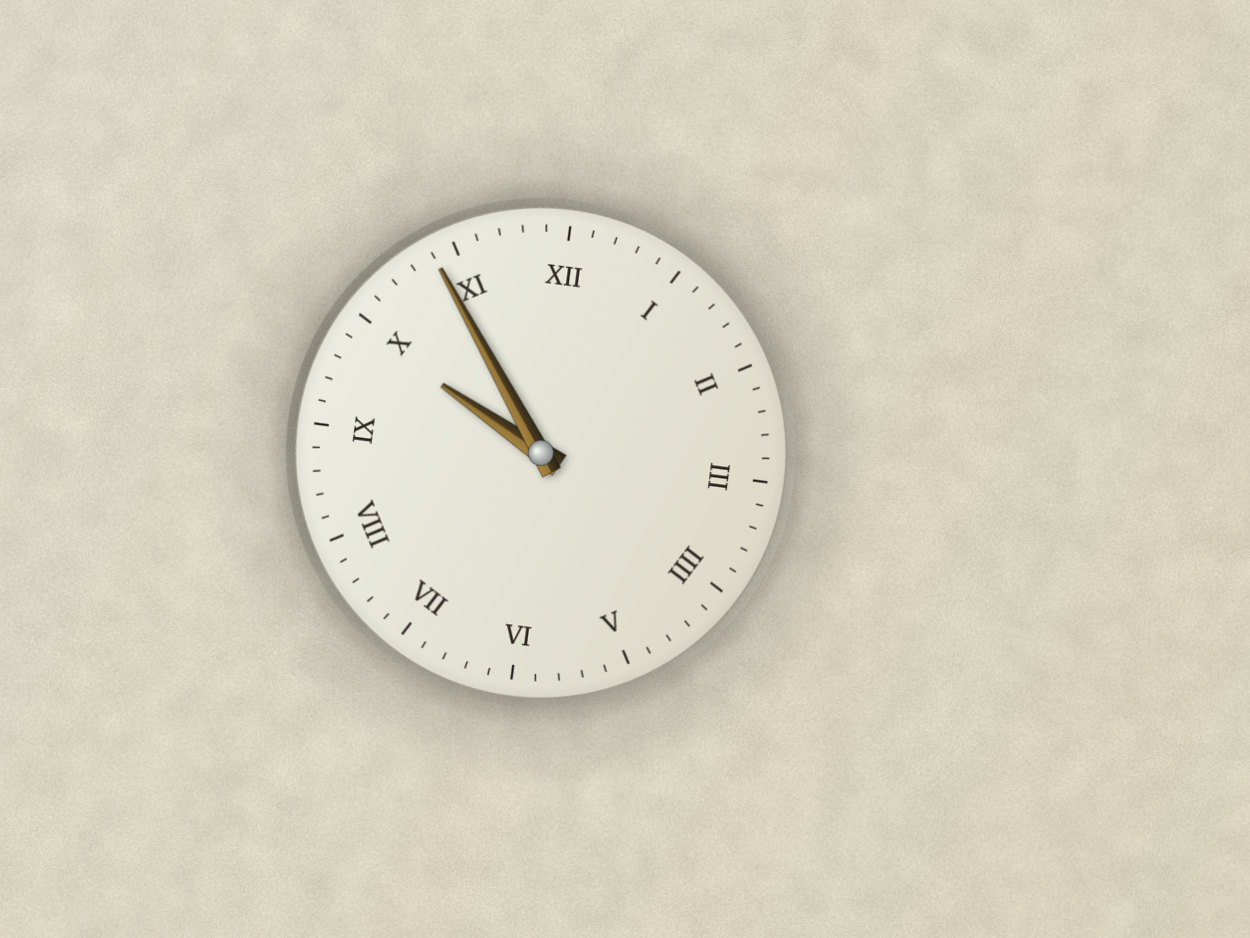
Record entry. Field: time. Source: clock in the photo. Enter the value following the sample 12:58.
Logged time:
9:54
